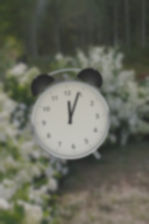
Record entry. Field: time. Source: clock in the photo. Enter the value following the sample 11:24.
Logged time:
12:04
